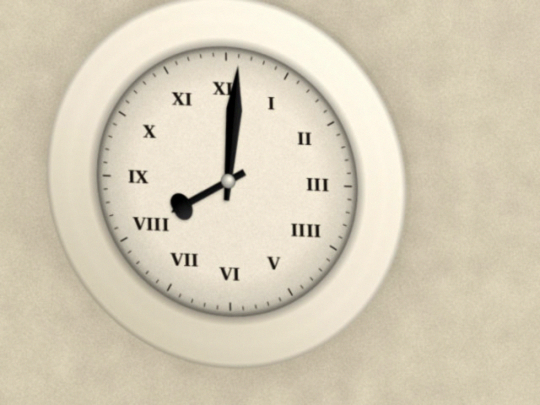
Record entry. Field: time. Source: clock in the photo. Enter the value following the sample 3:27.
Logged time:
8:01
